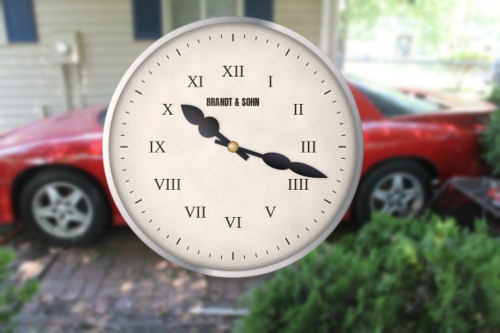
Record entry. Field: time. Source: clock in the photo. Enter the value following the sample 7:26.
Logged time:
10:18
